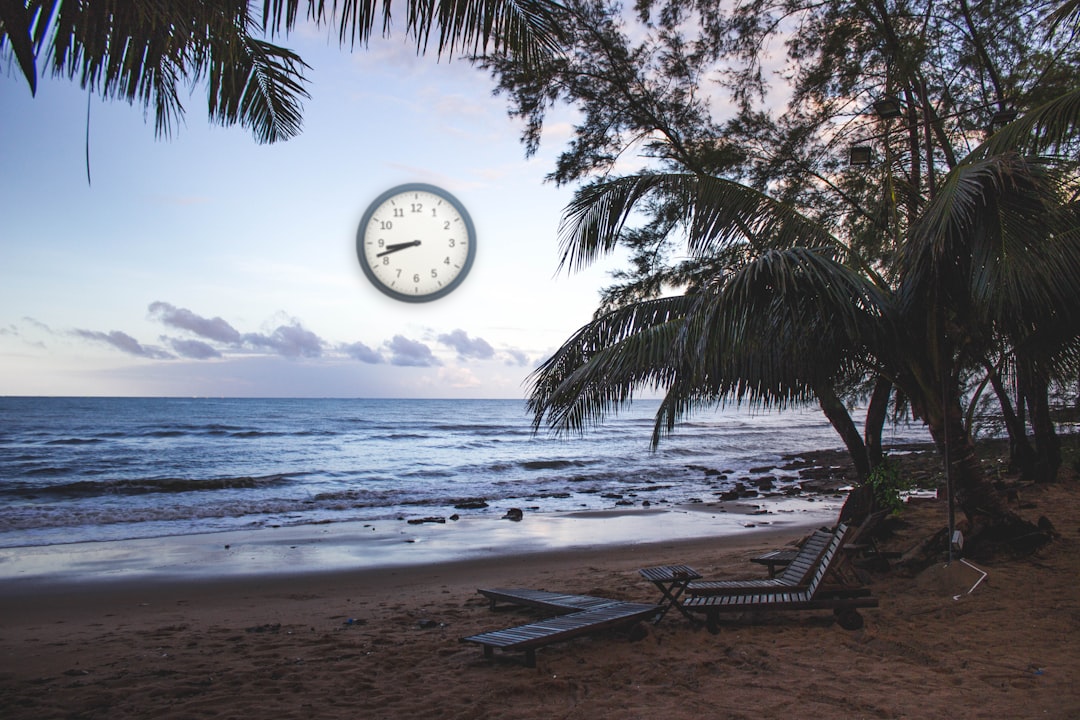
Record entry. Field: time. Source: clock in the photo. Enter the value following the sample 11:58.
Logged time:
8:42
